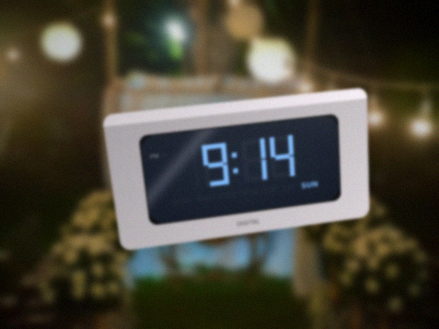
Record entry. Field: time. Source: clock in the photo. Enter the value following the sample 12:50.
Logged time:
9:14
